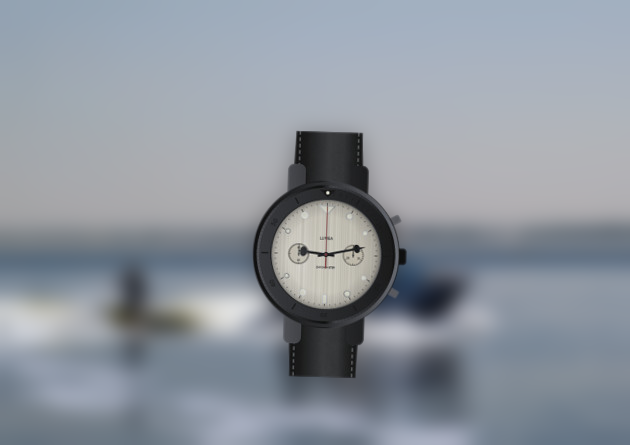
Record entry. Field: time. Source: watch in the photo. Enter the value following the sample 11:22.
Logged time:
9:13
